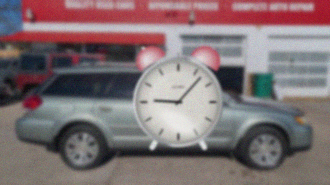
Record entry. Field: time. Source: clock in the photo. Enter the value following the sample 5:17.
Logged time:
9:07
